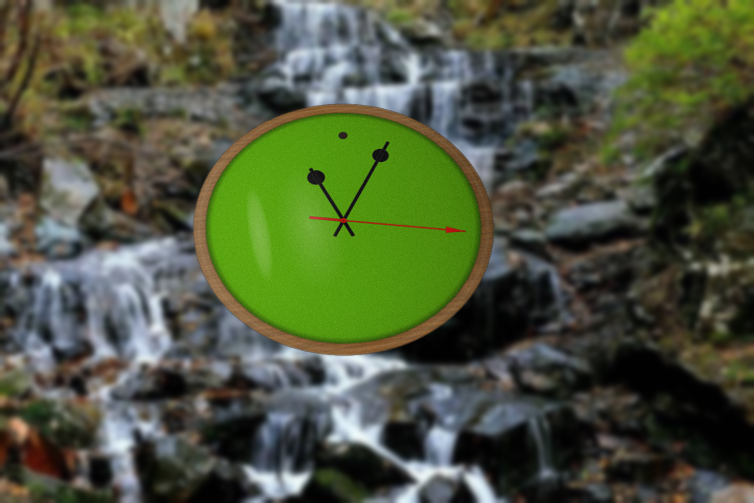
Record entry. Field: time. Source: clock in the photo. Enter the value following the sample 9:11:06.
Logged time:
11:04:16
